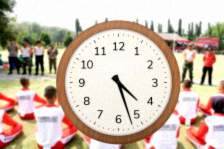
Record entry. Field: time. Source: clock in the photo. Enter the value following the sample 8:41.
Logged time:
4:27
